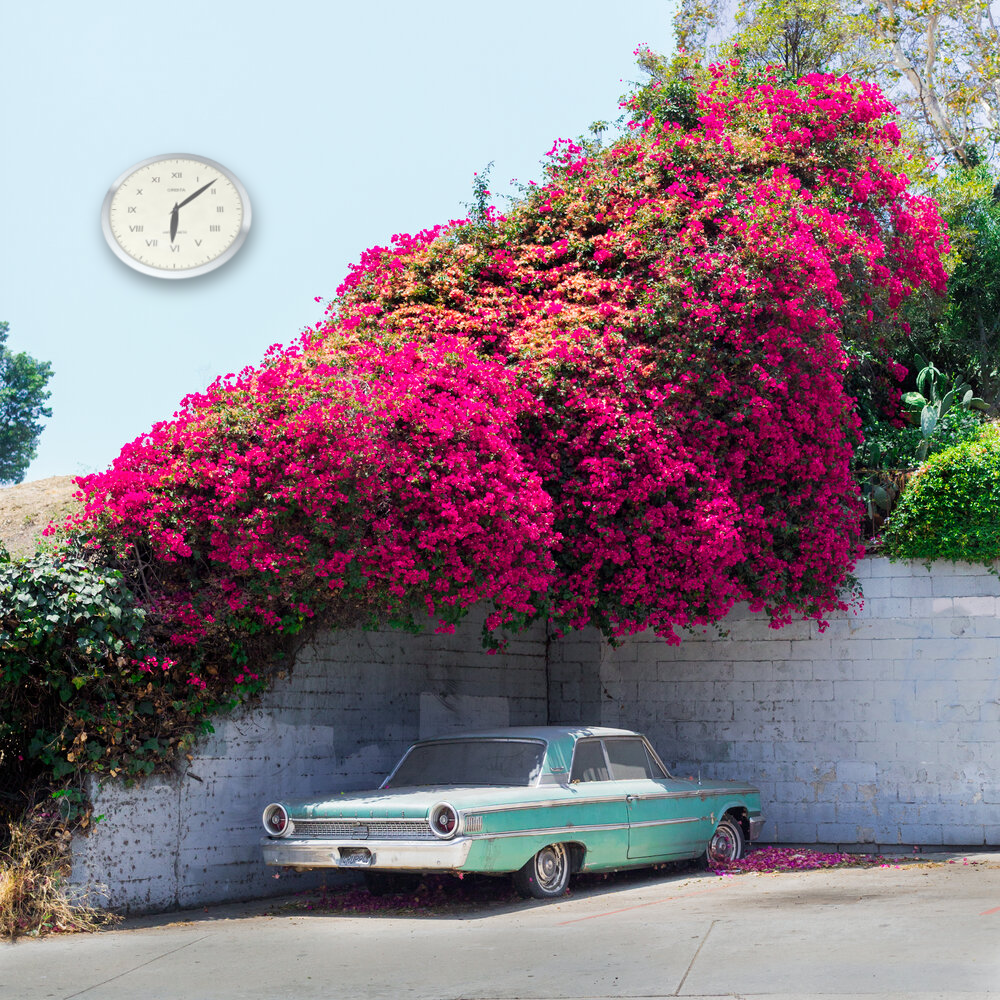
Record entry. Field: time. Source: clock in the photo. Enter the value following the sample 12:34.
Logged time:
6:08
